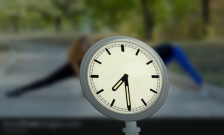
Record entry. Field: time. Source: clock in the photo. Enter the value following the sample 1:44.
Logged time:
7:30
